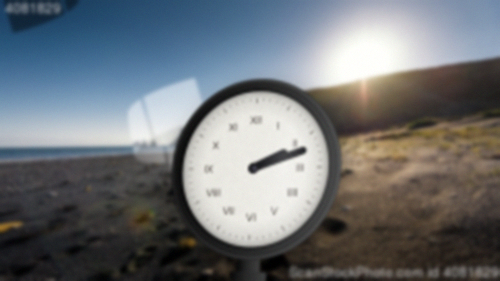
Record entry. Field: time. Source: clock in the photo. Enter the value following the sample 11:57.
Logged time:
2:12
